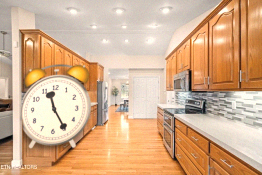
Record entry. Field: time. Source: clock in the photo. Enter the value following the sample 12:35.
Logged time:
11:25
